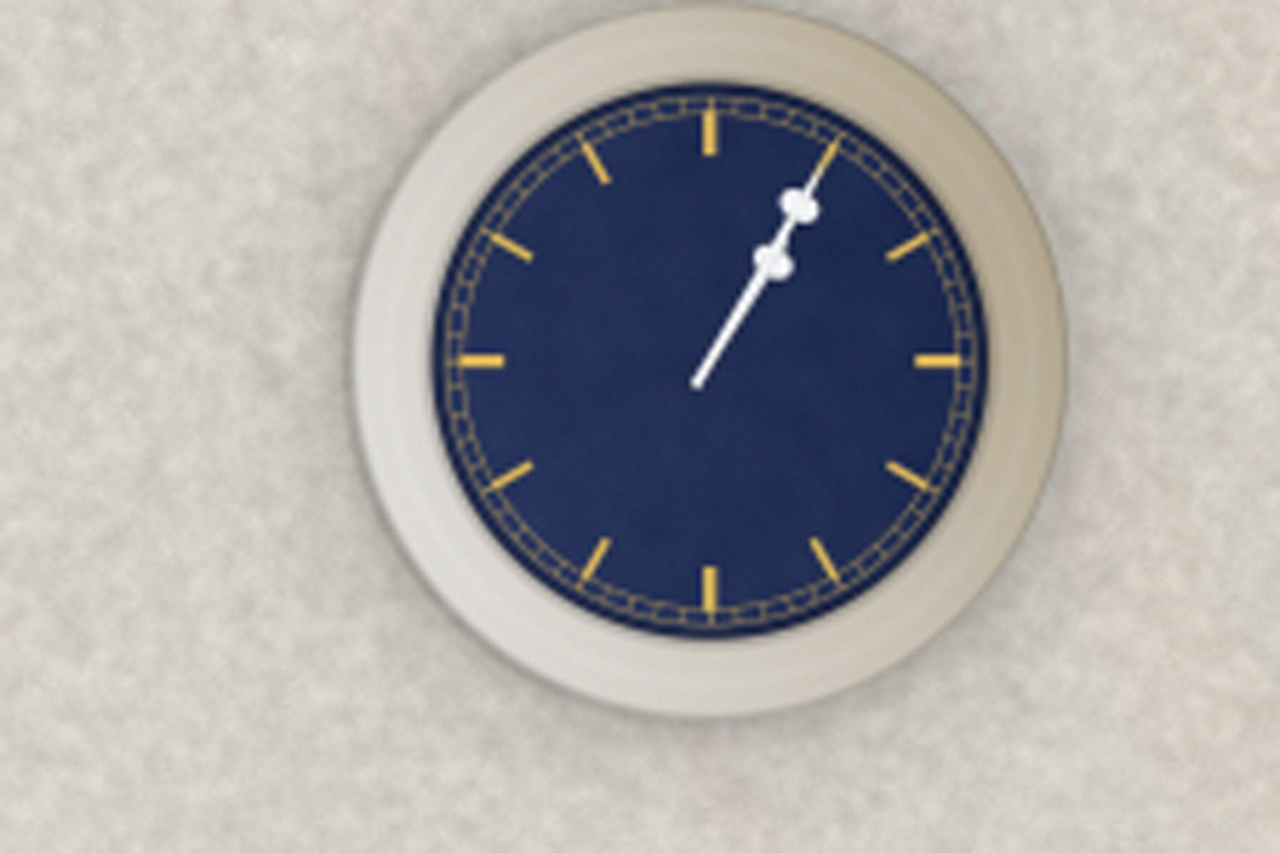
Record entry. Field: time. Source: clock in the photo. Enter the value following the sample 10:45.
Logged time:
1:05
